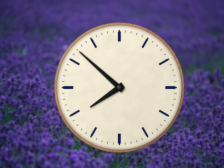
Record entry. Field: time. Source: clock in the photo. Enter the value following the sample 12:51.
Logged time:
7:52
